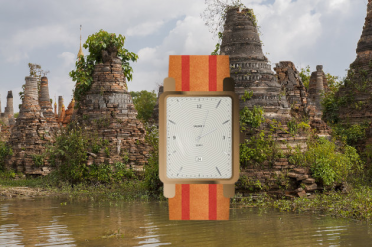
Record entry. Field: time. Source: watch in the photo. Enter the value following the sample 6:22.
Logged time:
2:03
